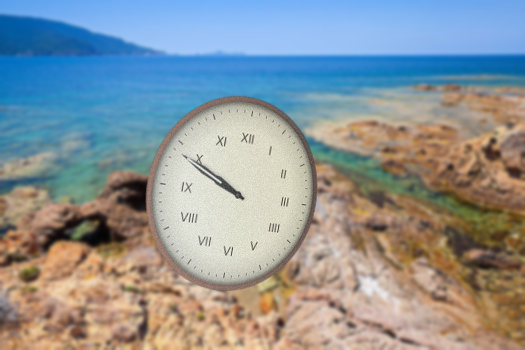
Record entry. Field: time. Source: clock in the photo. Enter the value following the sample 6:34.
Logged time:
9:49
